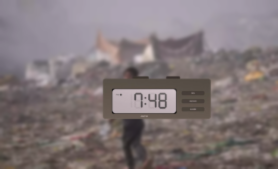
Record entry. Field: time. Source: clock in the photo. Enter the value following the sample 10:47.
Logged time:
7:48
